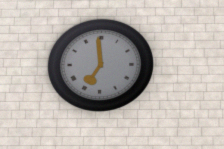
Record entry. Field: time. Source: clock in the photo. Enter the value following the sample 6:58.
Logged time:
6:59
